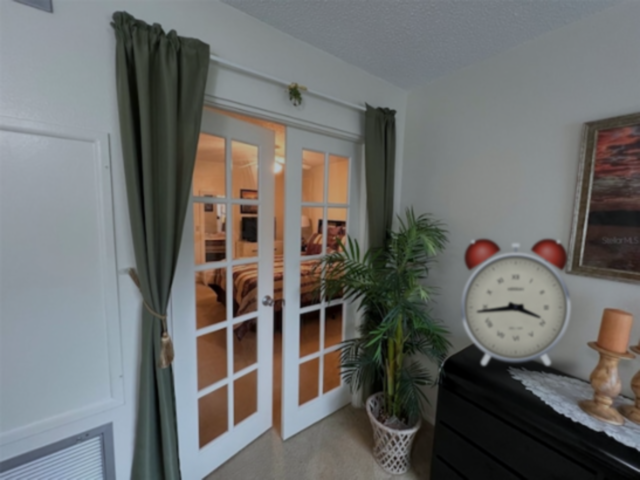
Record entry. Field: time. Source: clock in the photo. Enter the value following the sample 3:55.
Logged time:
3:44
